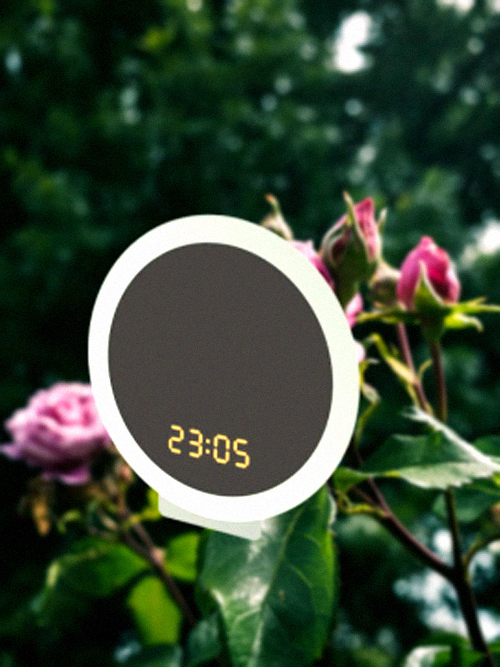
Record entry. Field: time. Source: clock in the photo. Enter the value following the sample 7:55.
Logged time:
23:05
